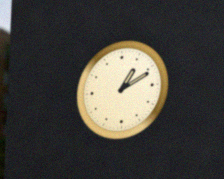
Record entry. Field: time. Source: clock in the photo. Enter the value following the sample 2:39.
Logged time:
1:11
